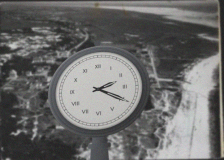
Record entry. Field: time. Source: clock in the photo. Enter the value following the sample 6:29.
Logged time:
2:20
